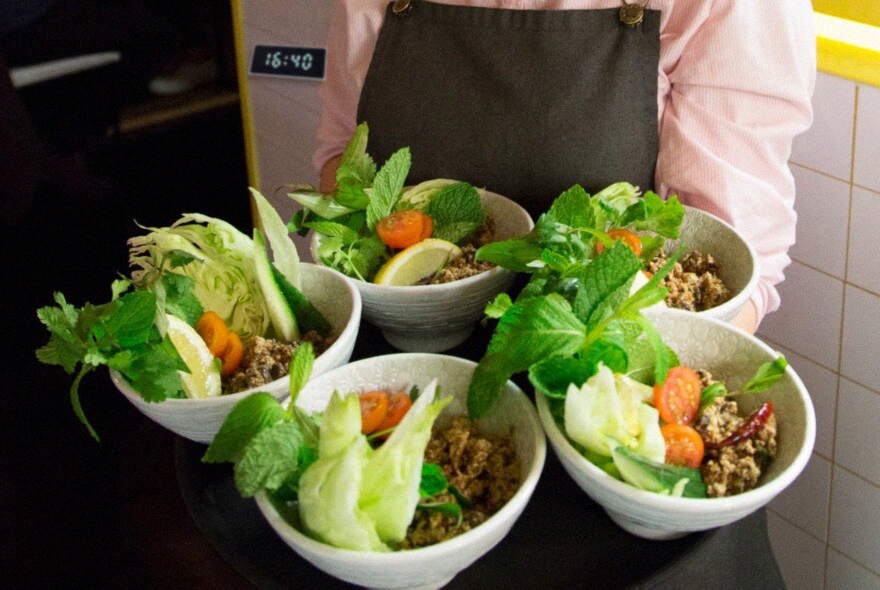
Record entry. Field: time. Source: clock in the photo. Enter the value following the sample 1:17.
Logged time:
16:40
